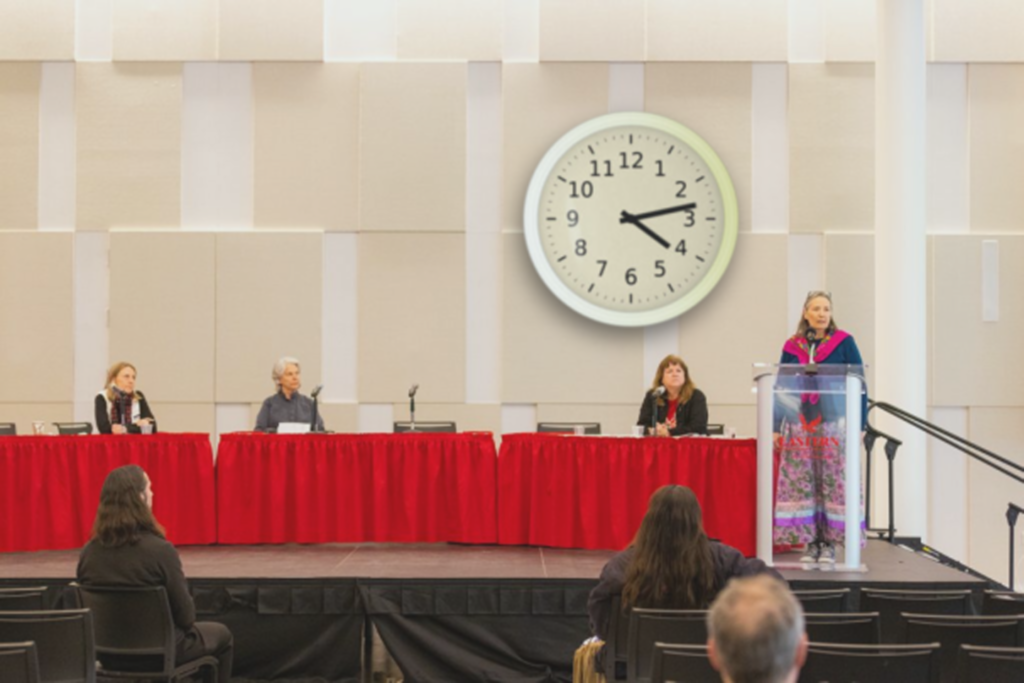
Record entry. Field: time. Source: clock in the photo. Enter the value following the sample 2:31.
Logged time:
4:13
